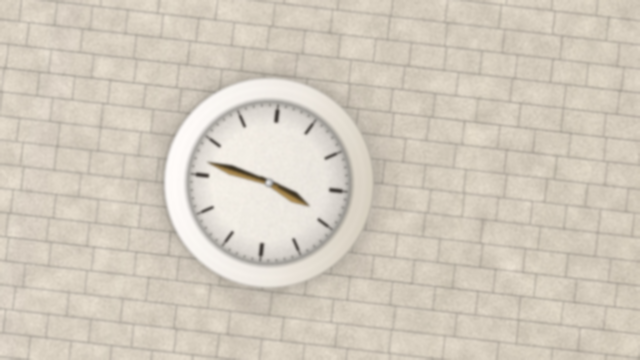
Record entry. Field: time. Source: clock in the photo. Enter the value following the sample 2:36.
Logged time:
3:47
